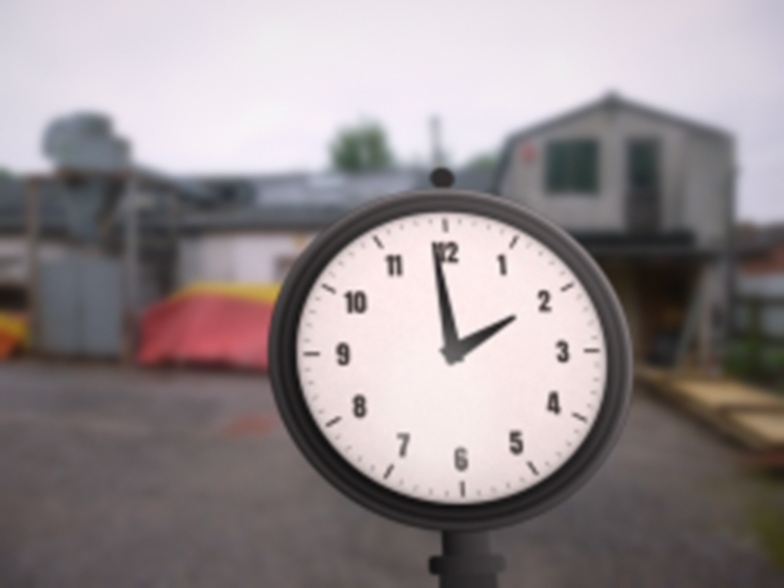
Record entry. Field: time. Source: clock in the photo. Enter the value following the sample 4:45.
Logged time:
1:59
